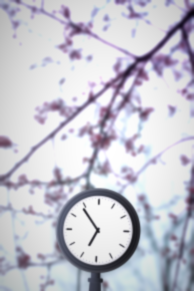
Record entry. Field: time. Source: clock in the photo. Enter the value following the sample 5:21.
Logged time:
6:54
